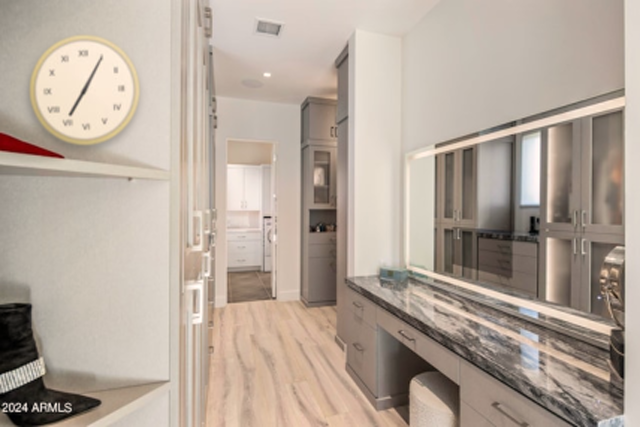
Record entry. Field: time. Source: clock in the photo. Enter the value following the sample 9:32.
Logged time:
7:05
